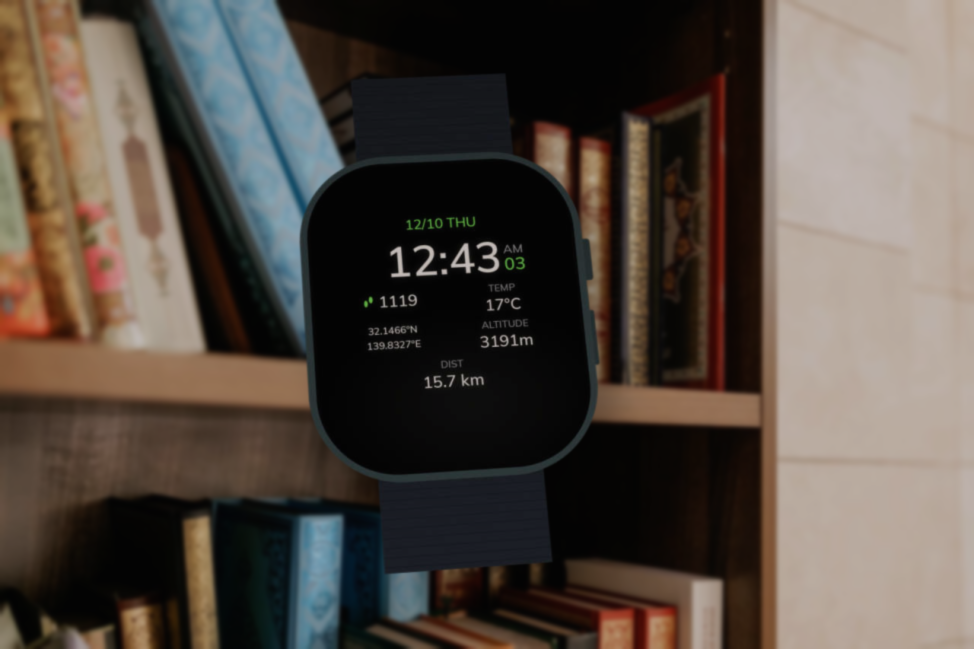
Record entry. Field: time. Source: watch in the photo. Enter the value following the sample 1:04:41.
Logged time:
12:43:03
